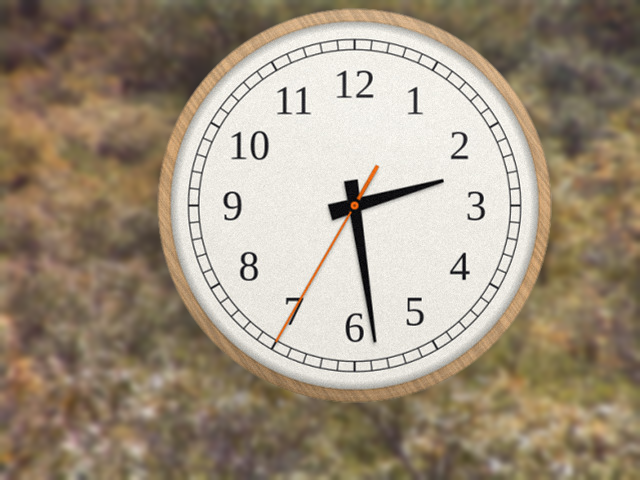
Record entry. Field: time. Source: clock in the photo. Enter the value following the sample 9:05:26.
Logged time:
2:28:35
